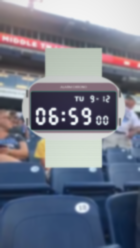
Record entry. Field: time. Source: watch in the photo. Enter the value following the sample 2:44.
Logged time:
6:59
